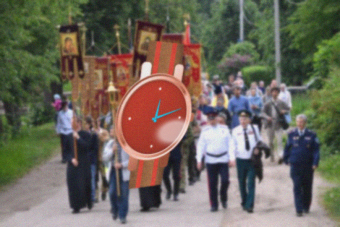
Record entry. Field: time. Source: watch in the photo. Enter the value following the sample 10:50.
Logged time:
12:12
